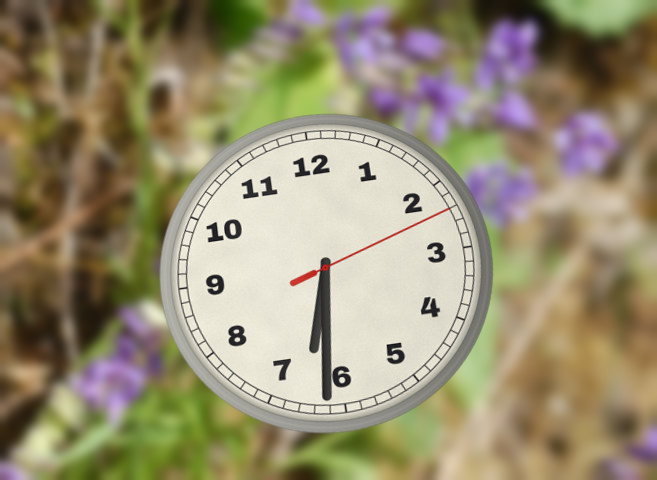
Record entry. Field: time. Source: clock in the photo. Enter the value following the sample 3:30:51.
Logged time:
6:31:12
